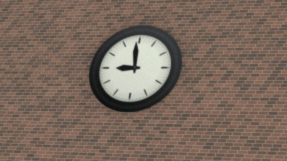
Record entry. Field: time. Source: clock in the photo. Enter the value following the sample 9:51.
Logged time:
8:59
